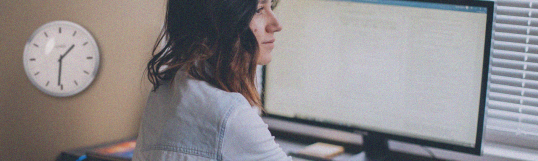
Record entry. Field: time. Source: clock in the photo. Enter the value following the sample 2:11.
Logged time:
1:31
